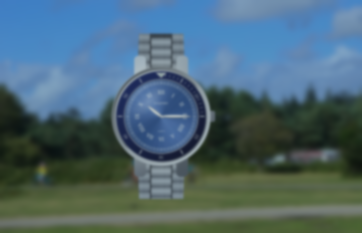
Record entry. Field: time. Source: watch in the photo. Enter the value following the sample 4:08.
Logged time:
10:15
